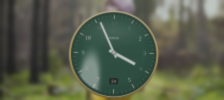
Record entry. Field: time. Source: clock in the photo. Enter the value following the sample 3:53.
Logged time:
3:56
